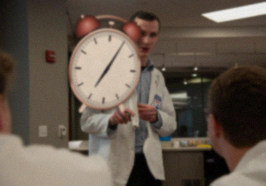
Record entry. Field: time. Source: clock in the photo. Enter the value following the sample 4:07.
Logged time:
7:05
